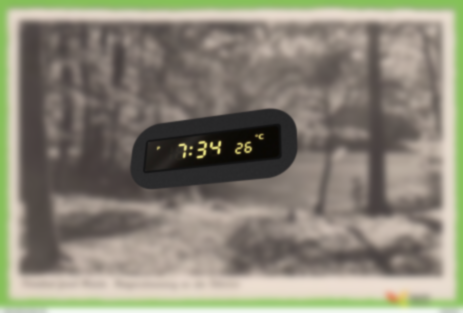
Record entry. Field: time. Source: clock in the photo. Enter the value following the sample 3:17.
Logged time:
7:34
